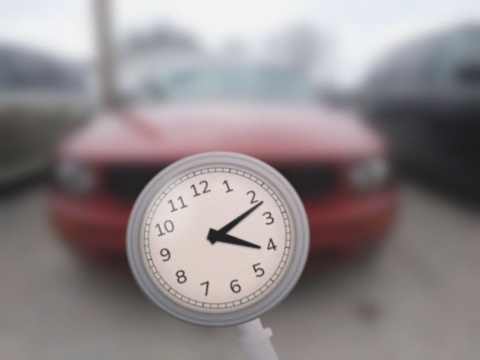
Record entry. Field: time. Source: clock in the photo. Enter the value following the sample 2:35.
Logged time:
4:12
